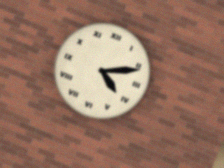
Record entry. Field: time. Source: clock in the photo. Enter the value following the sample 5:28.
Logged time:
4:11
